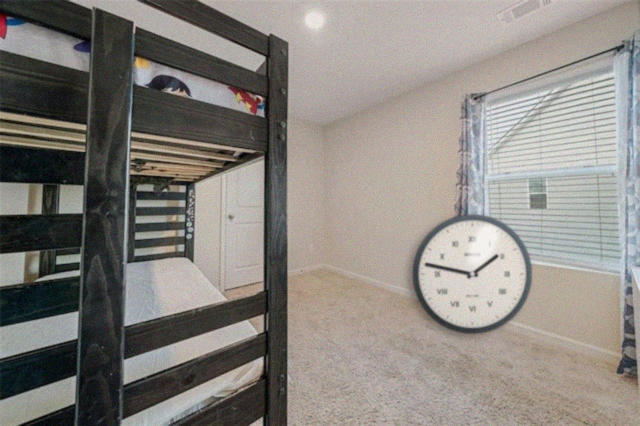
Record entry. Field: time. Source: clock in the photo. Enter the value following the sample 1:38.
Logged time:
1:47
